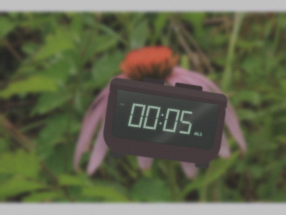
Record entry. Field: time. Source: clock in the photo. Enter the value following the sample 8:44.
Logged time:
0:05
